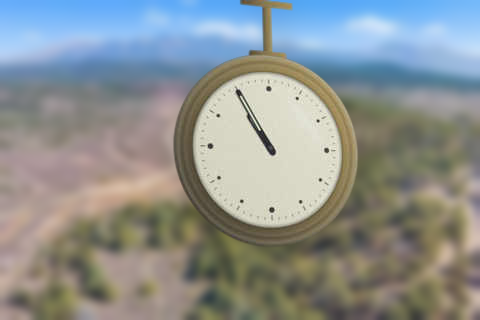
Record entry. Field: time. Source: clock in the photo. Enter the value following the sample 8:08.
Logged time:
10:55
